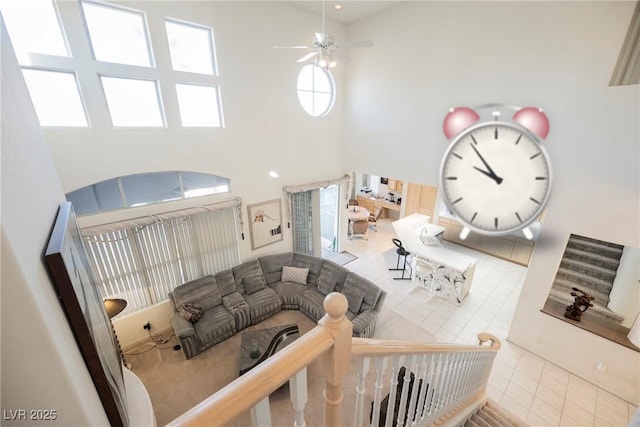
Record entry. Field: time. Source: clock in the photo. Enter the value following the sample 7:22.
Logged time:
9:54
